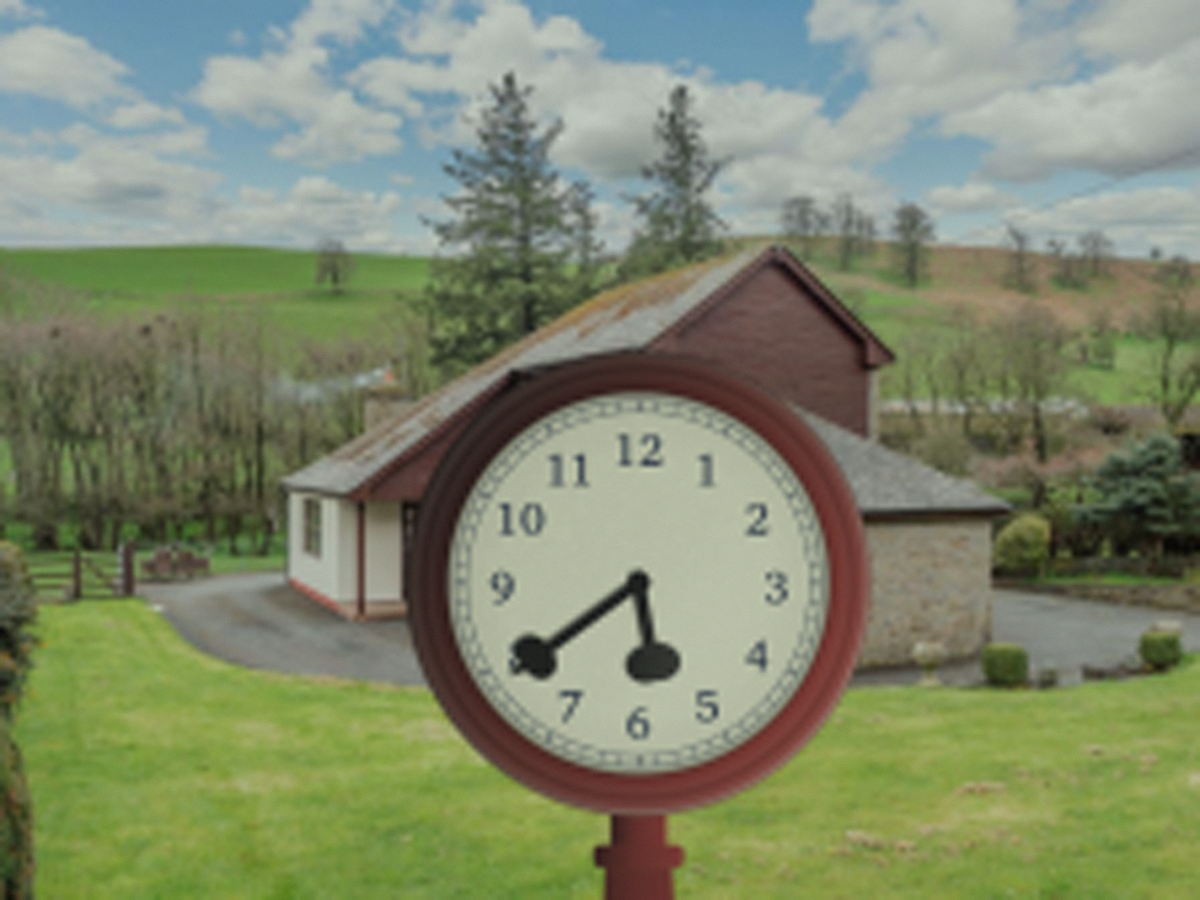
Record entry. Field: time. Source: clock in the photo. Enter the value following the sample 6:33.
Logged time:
5:39
